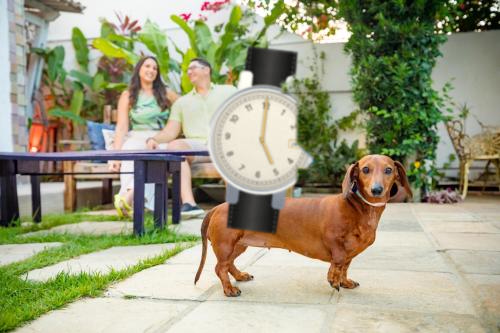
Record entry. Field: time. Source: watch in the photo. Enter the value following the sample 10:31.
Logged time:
5:00
